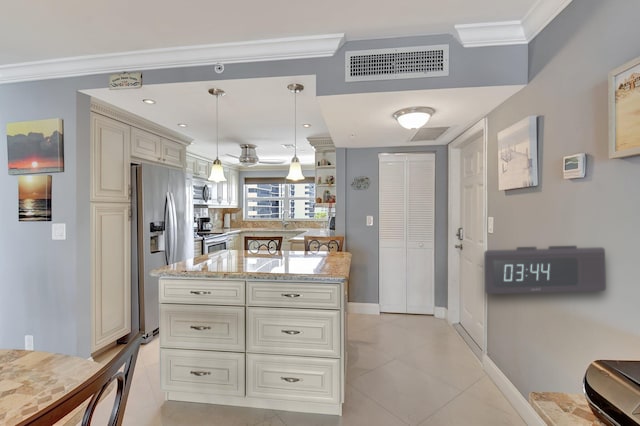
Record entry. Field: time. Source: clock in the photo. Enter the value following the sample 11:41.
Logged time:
3:44
